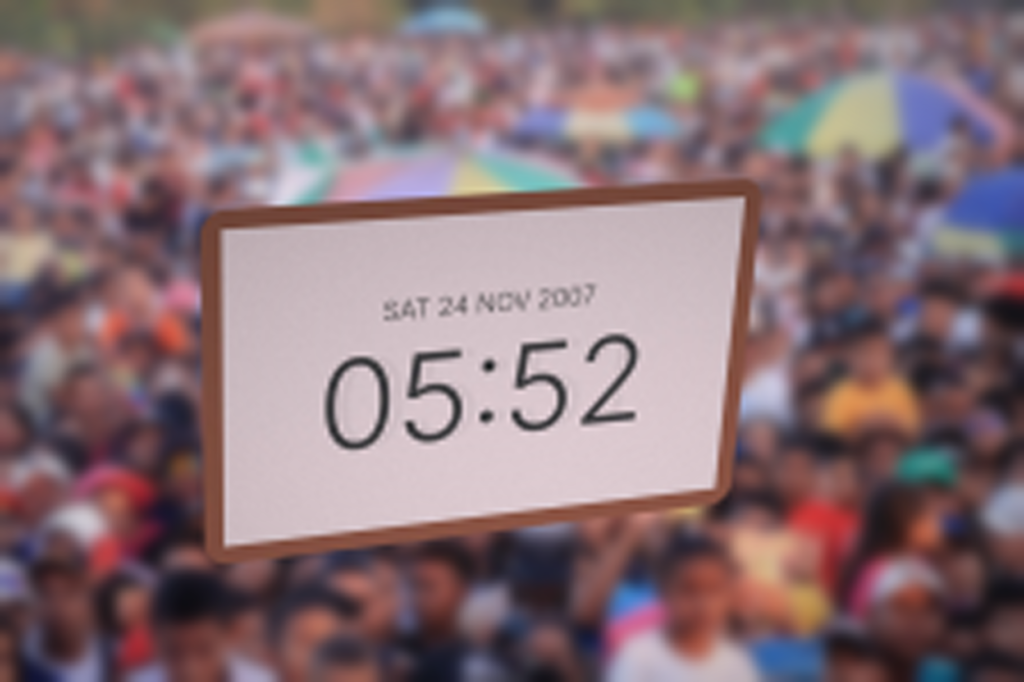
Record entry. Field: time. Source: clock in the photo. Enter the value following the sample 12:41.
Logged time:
5:52
